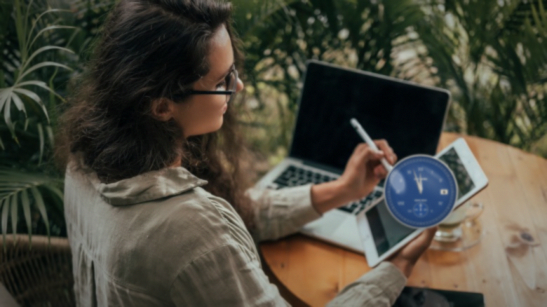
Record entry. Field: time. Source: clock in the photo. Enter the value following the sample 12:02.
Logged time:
11:57
